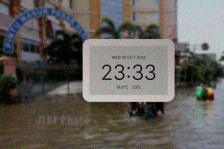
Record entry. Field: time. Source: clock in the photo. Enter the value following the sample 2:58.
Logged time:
23:33
